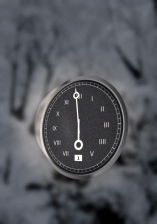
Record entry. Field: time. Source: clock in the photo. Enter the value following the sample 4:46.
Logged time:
5:59
